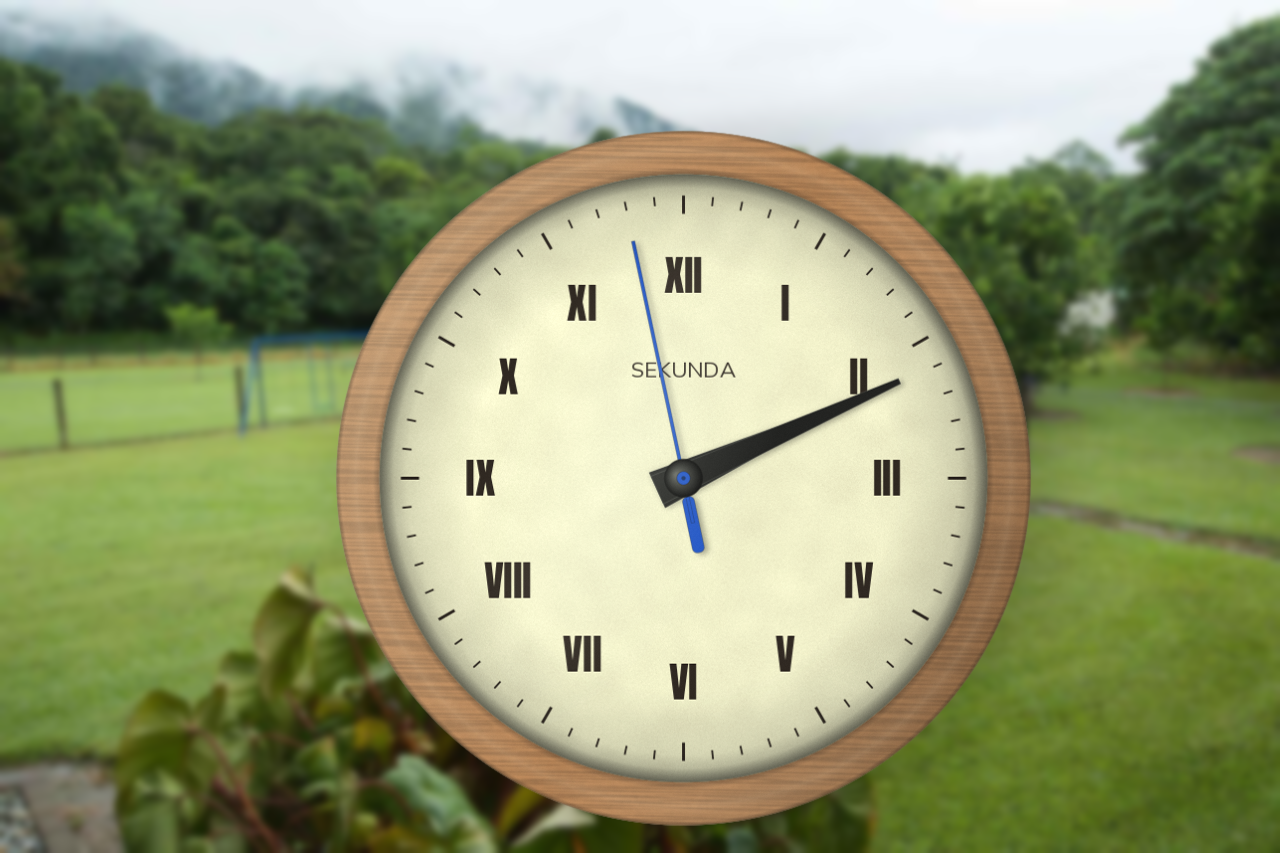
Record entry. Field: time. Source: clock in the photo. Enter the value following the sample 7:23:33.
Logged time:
2:10:58
